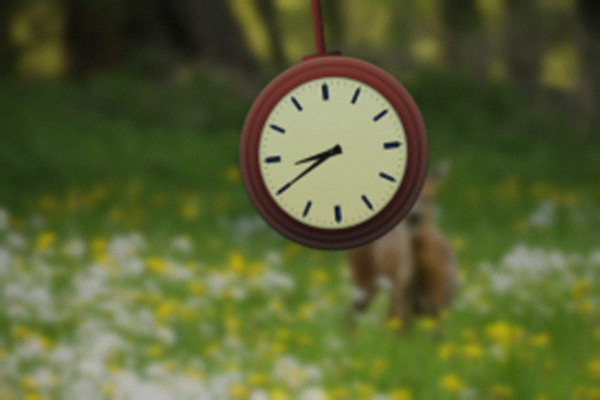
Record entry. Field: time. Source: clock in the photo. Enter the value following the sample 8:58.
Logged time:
8:40
